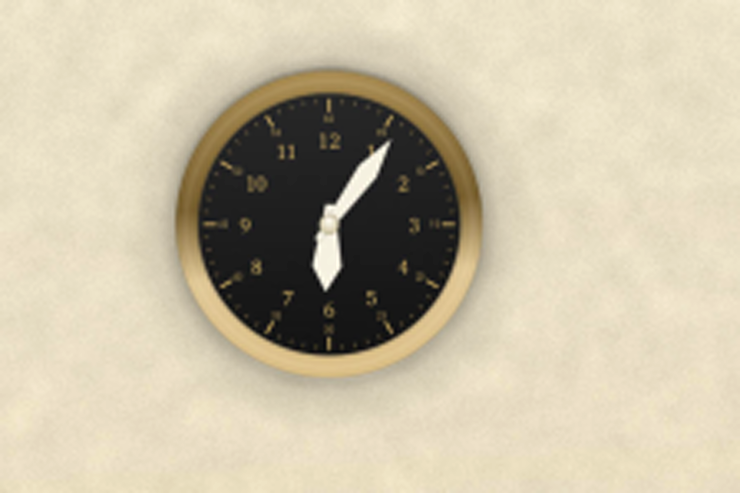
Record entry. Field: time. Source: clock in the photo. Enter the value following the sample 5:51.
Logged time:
6:06
